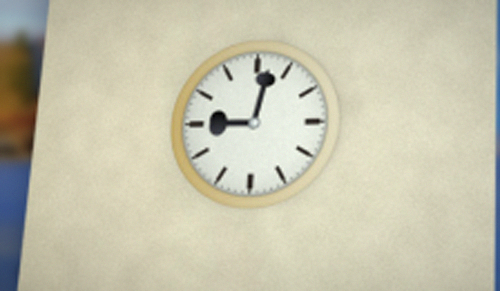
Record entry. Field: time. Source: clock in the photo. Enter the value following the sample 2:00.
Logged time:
9:02
